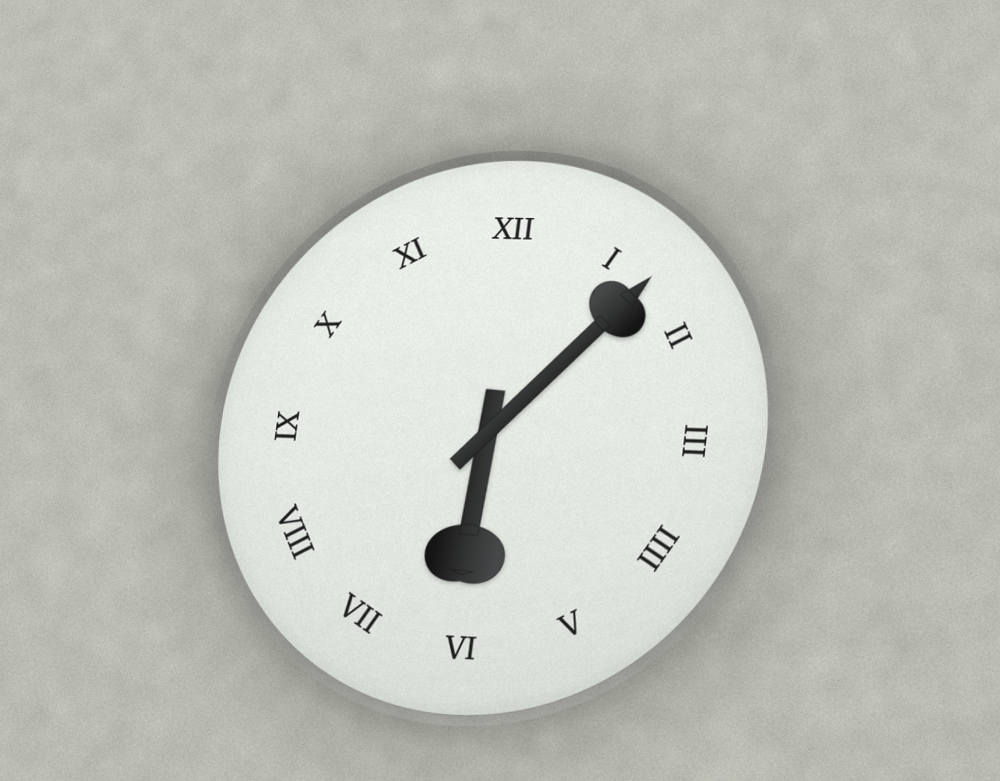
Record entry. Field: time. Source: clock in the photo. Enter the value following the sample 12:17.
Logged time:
6:07
